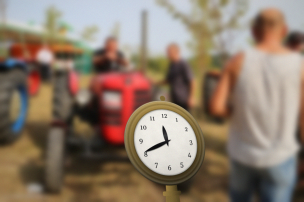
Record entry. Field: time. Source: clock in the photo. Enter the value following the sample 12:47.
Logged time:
11:41
